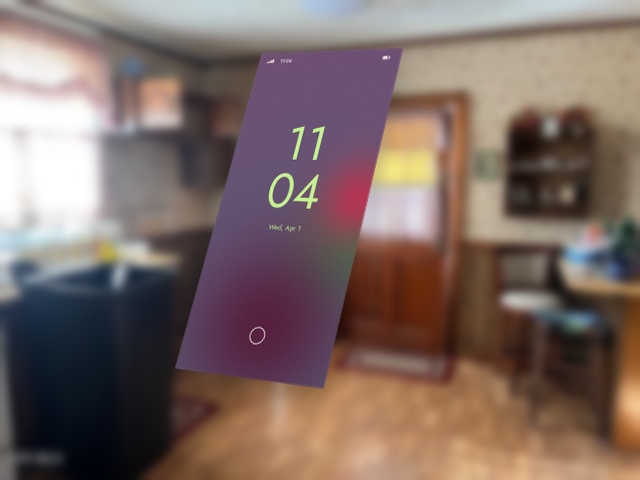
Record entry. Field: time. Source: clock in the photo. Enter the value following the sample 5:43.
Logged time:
11:04
